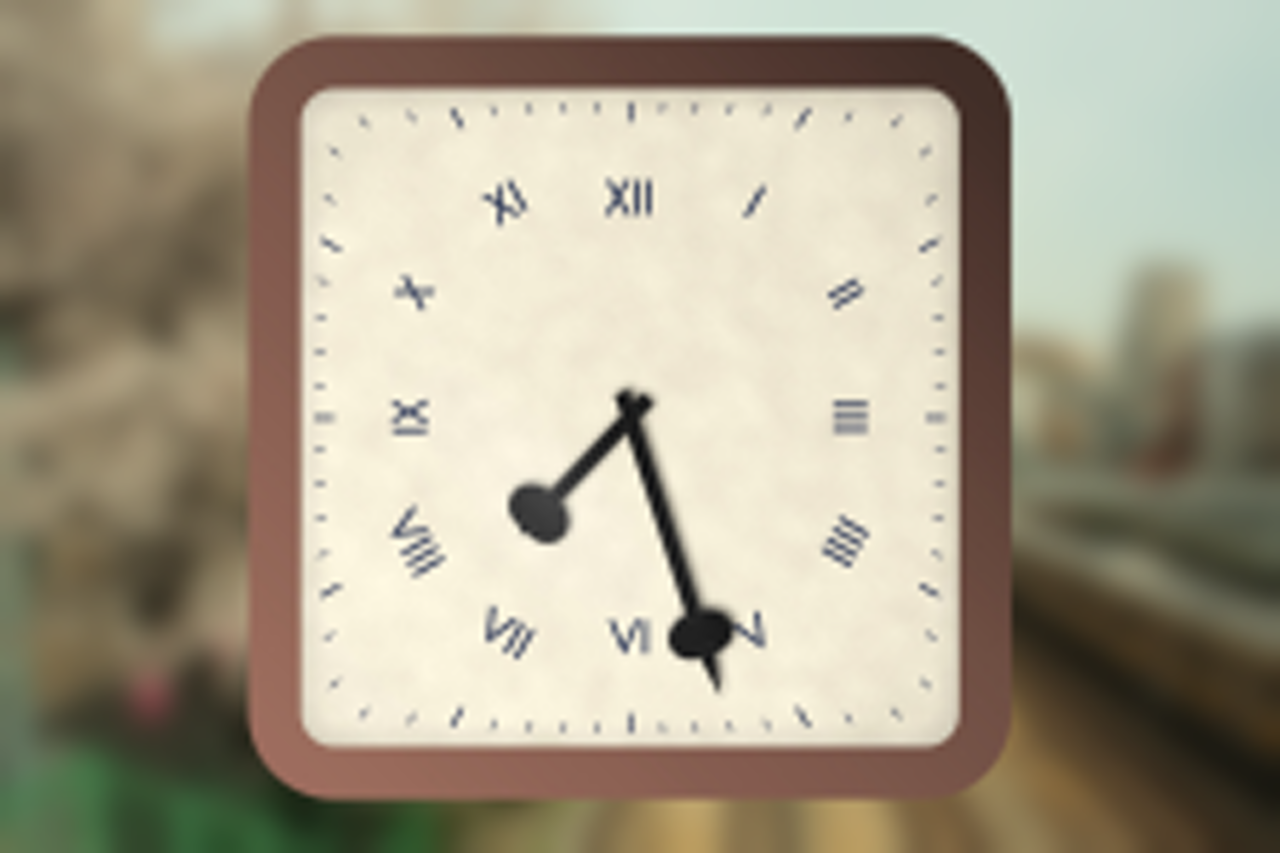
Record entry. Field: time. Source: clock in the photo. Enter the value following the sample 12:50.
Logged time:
7:27
